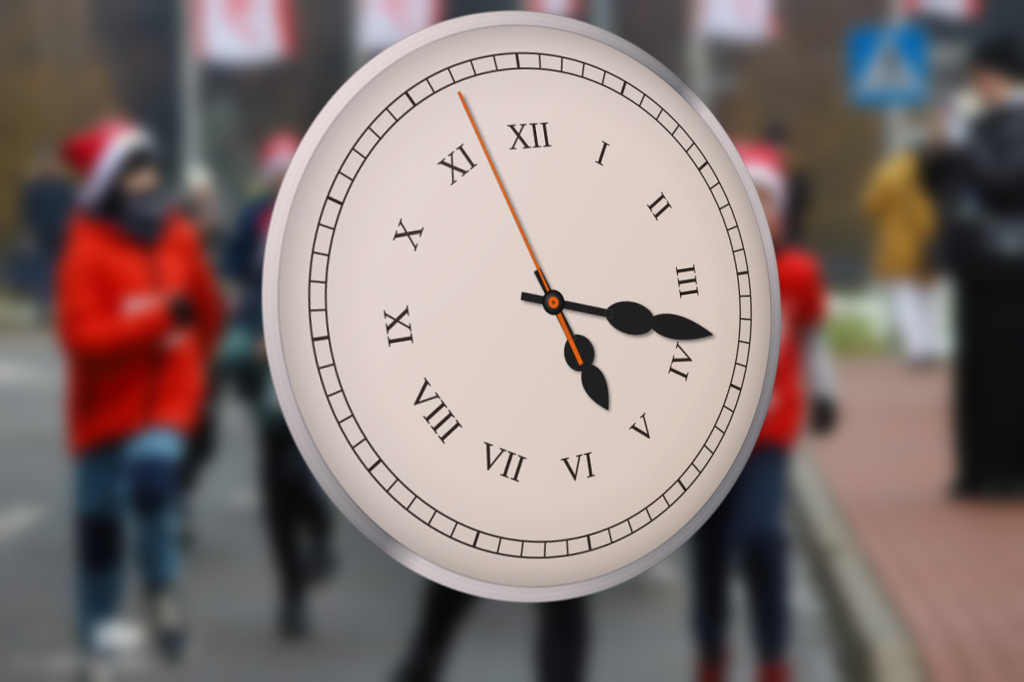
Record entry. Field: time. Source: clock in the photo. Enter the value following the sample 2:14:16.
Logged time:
5:17:57
